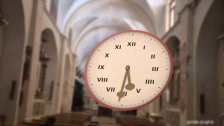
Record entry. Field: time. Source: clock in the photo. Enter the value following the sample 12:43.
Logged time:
5:31
